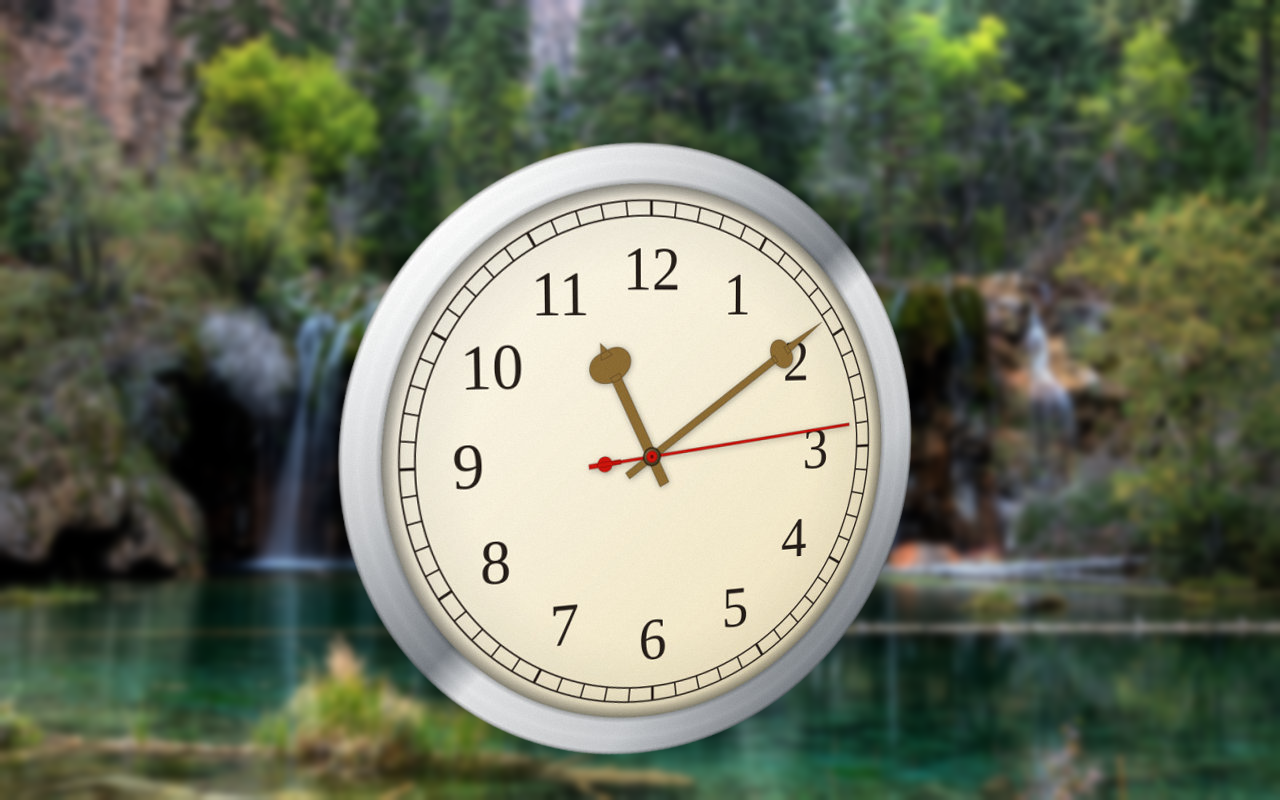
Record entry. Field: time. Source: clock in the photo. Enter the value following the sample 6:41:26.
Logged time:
11:09:14
